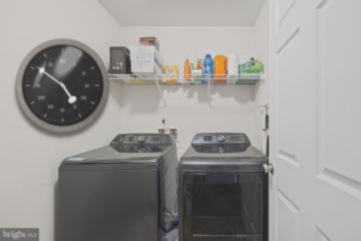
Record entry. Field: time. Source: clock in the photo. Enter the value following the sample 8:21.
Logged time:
4:51
